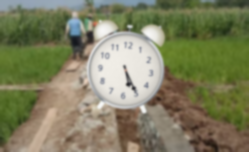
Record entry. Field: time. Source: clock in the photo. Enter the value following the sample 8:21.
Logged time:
5:25
